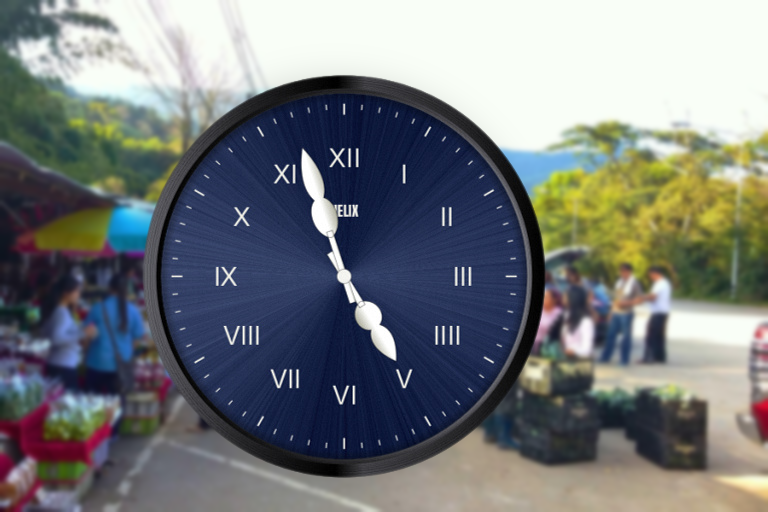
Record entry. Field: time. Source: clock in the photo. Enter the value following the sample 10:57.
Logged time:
4:57
